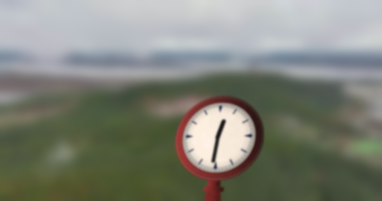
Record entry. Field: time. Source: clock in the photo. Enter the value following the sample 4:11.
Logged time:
12:31
